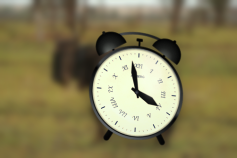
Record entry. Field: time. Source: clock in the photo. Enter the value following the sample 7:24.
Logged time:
3:58
